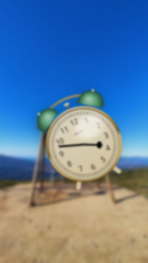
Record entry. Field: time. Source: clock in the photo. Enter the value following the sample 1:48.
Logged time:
3:48
